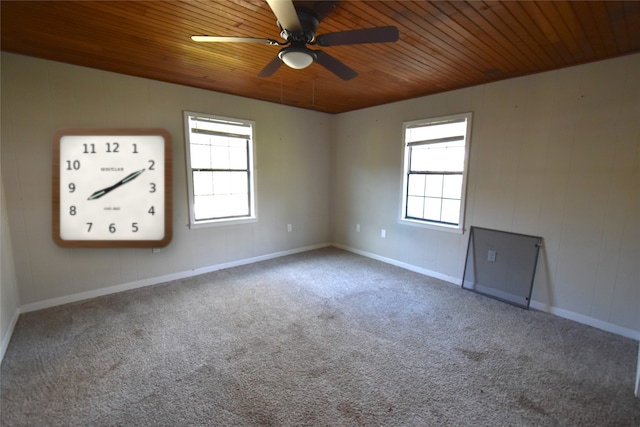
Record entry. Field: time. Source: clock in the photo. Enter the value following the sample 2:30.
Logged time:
8:10
